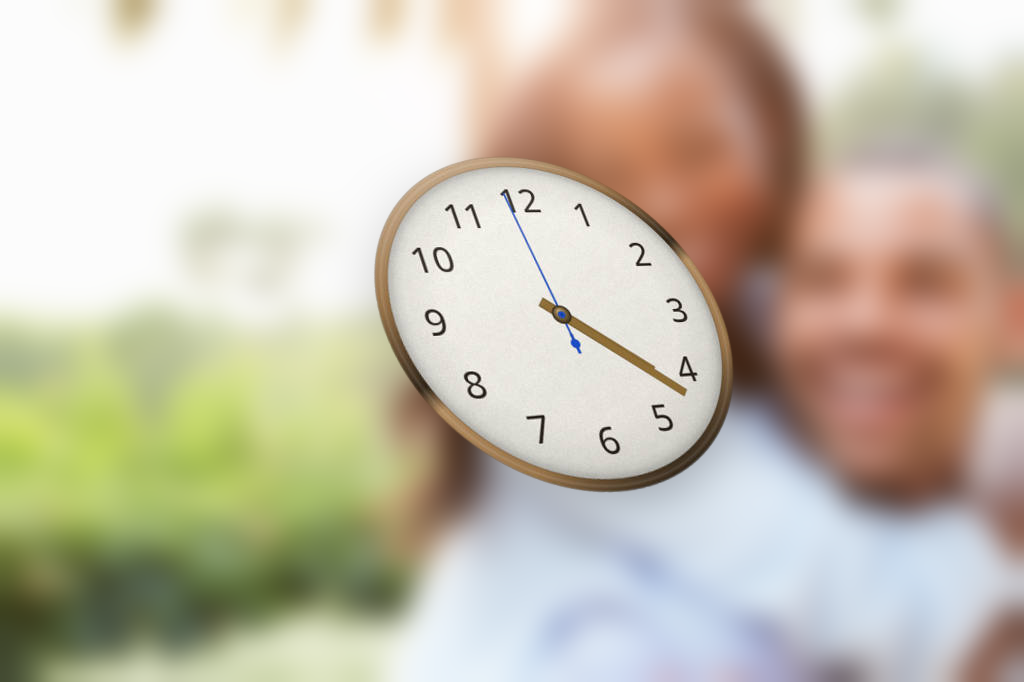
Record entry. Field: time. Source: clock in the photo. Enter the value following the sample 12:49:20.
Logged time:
4:21:59
